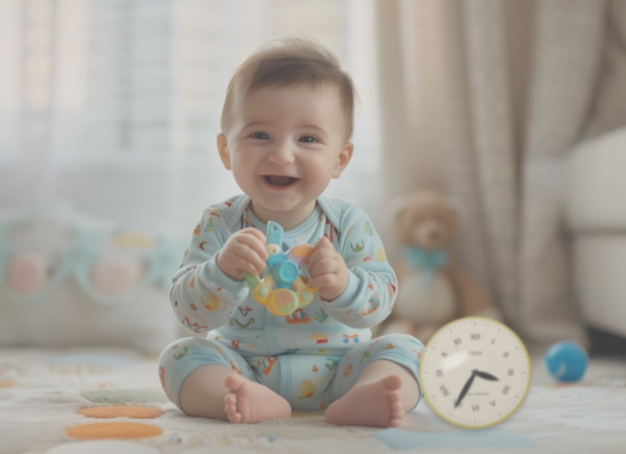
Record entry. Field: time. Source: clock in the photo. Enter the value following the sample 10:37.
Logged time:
3:35
